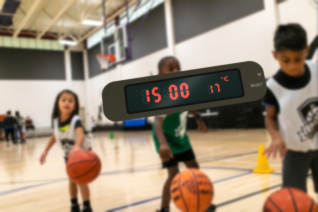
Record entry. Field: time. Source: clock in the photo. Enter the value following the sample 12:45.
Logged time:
15:00
